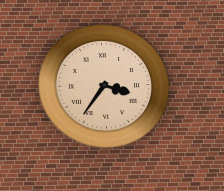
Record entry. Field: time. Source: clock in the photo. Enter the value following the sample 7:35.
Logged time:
3:36
